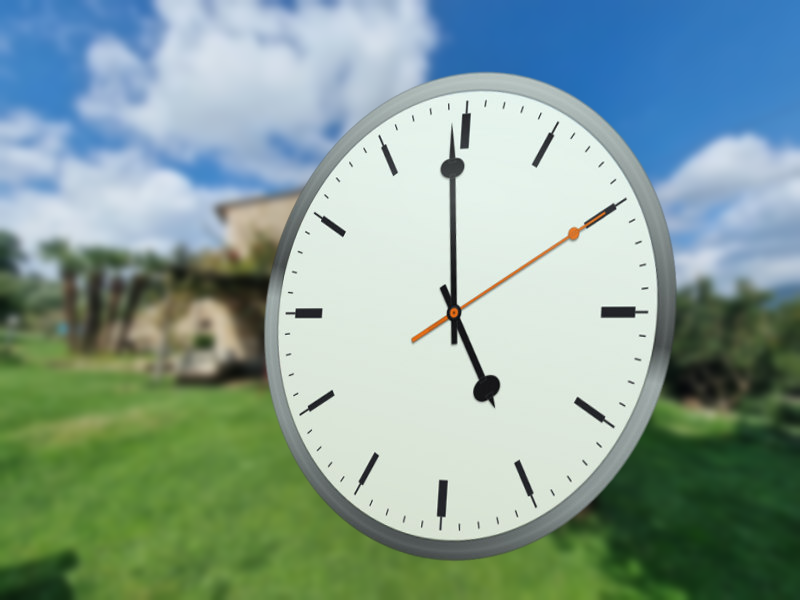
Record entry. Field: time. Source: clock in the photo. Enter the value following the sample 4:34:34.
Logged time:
4:59:10
